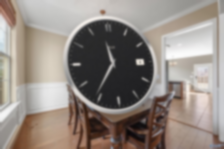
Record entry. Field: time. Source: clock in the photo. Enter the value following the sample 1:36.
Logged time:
11:36
